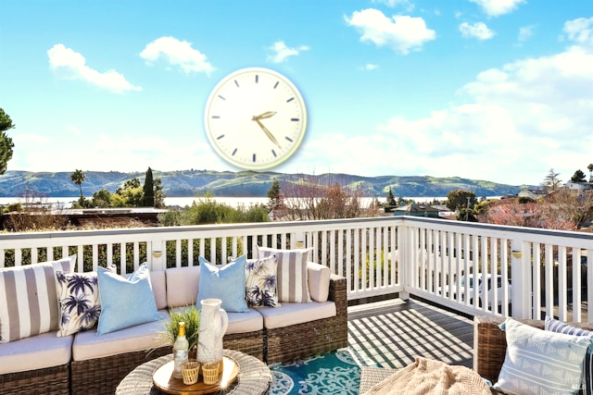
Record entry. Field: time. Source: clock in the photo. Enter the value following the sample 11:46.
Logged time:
2:23
